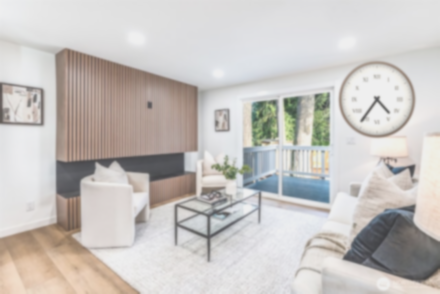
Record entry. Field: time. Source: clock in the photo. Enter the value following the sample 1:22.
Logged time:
4:36
